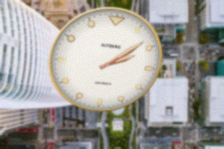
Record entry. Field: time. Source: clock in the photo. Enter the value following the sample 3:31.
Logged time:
2:08
